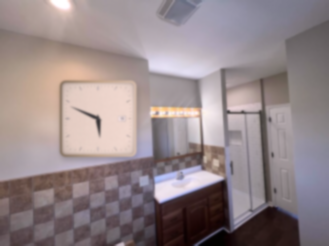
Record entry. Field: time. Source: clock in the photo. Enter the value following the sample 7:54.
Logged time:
5:49
